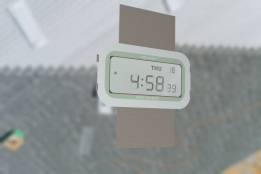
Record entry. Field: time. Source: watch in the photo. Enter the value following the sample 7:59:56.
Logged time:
4:58:39
